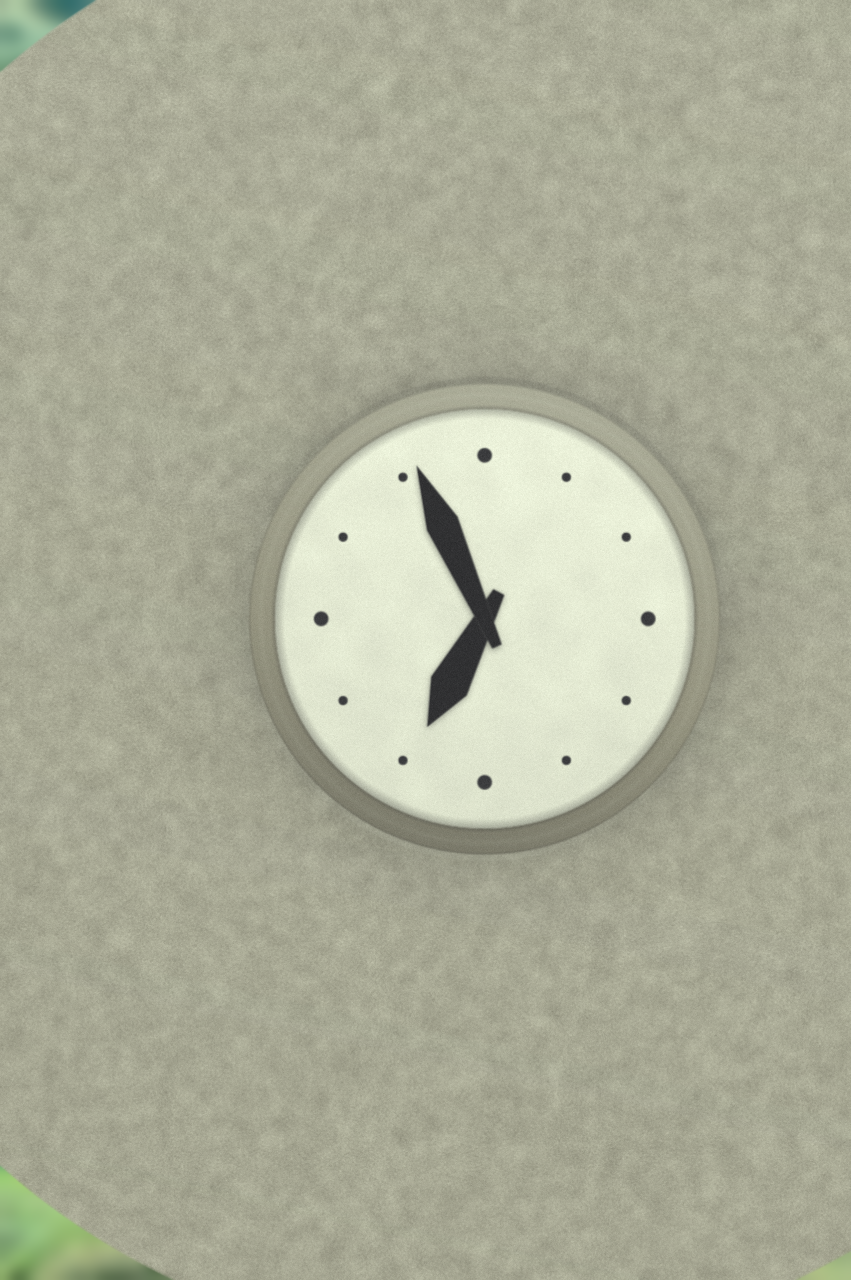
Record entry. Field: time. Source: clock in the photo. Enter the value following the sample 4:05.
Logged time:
6:56
